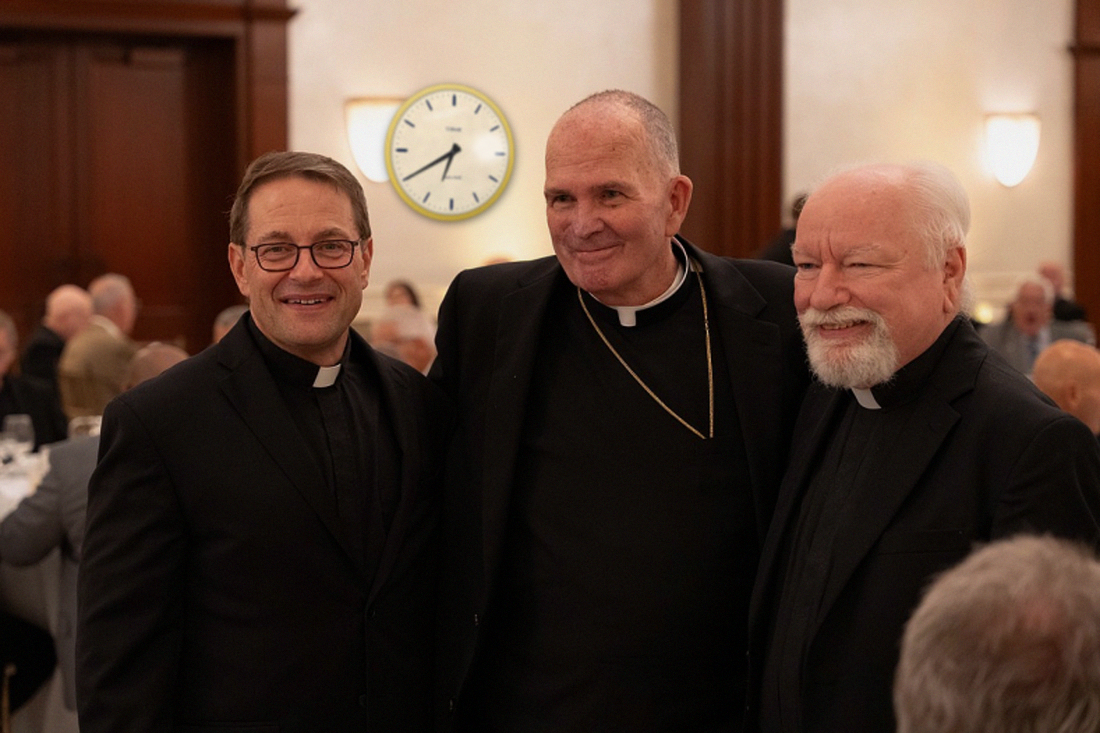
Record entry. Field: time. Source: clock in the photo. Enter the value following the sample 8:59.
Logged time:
6:40
